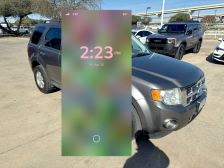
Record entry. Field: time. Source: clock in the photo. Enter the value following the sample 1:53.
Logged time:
2:23
